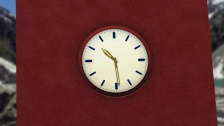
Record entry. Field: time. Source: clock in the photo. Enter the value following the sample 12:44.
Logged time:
10:29
